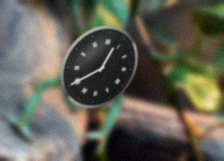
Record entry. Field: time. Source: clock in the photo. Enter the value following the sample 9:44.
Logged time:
12:40
